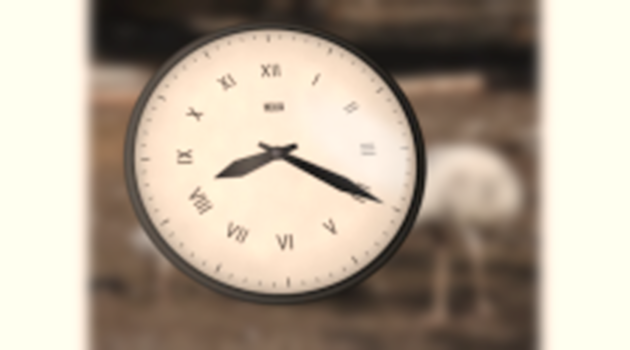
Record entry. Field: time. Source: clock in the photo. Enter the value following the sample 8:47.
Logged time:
8:20
